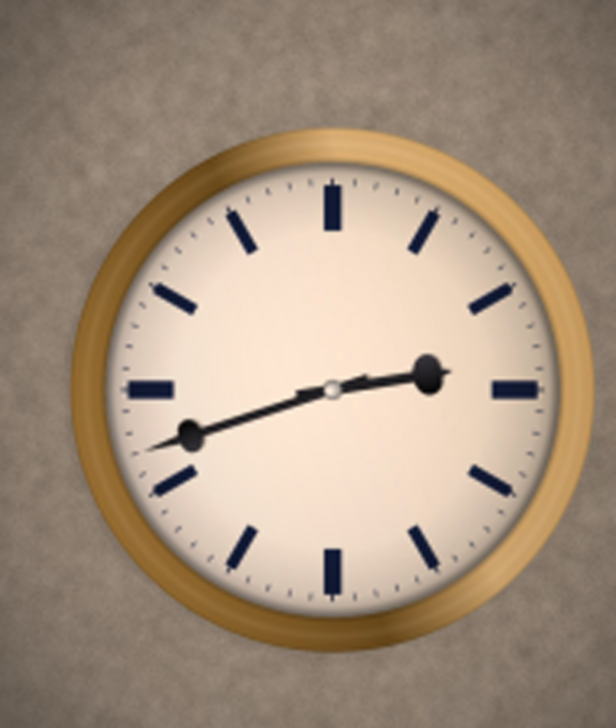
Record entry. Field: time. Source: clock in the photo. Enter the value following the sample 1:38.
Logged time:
2:42
